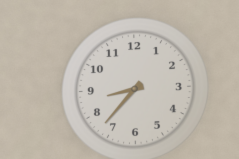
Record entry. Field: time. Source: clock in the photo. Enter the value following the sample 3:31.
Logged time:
8:37
